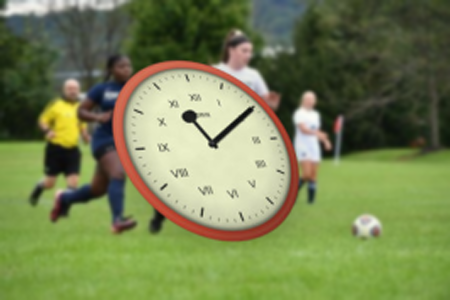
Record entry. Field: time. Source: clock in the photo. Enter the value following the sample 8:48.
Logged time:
11:10
